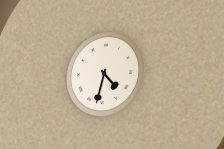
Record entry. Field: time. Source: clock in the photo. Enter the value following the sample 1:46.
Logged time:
4:32
